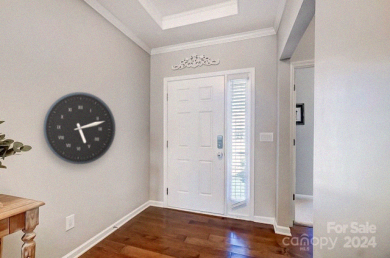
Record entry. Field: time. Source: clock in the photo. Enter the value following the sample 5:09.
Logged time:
5:12
